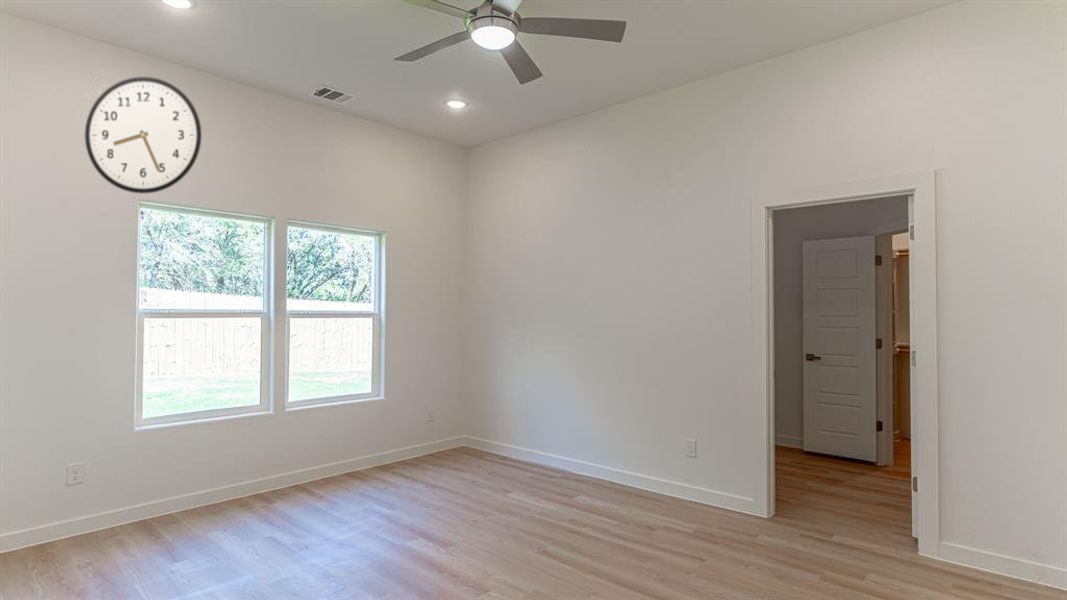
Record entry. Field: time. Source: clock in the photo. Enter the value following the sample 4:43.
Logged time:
8:26
